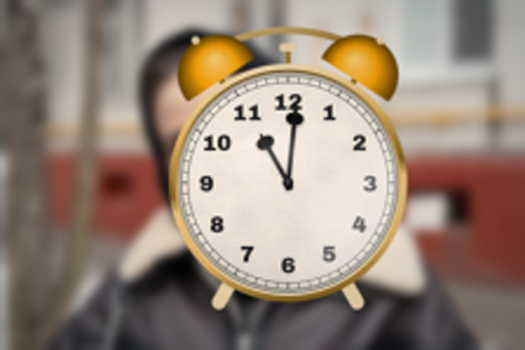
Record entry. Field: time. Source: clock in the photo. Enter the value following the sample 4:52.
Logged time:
11:01
